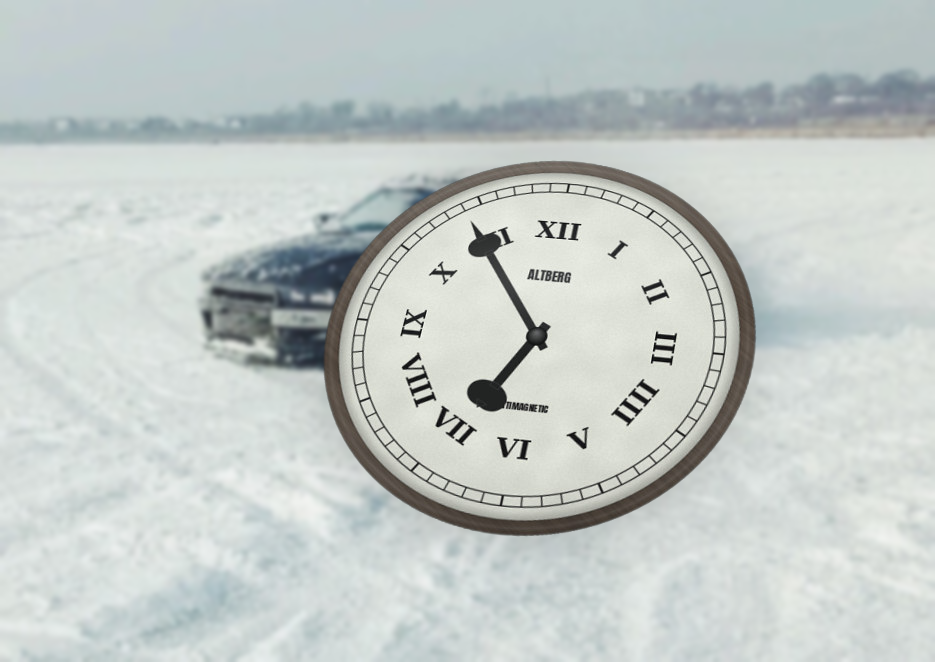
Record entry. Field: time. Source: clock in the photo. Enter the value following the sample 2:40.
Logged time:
6:54
